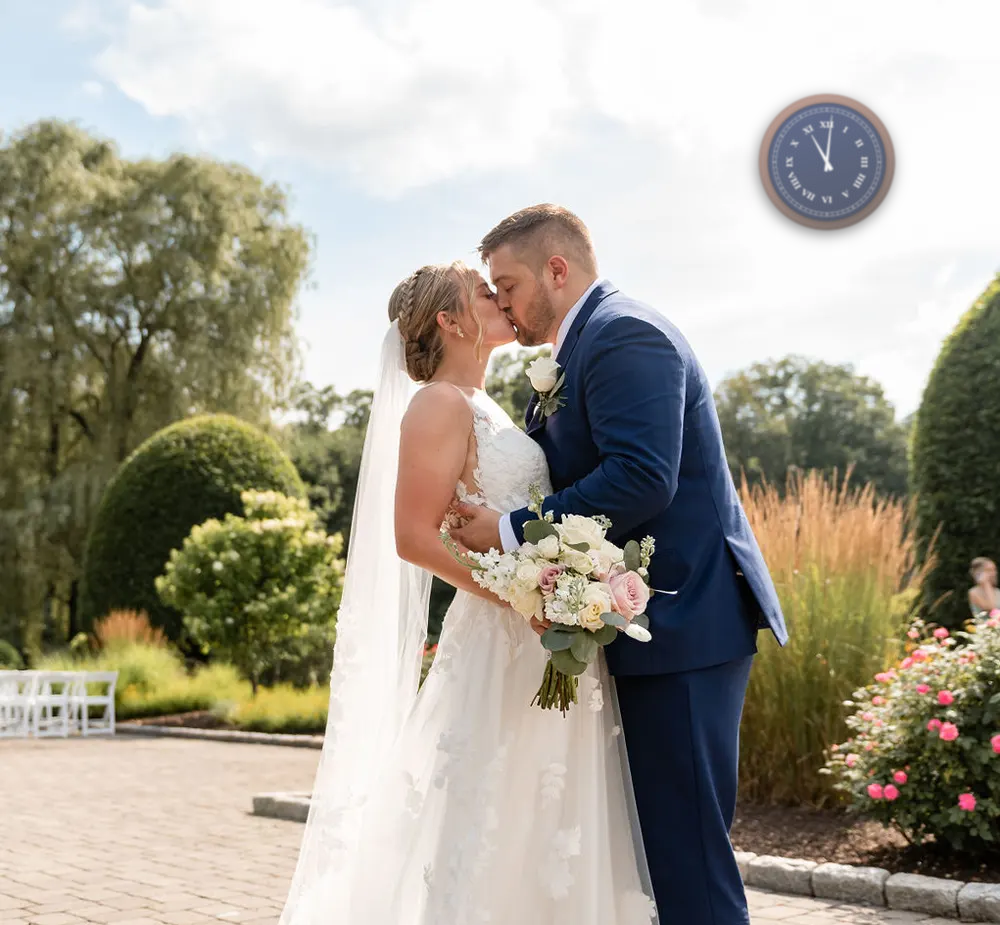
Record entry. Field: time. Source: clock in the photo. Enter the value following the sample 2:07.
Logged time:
11:01
